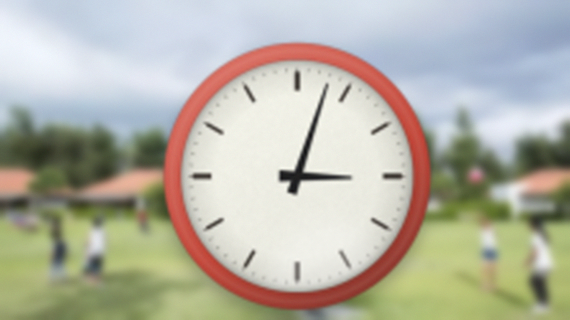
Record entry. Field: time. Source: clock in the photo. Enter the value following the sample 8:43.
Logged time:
3:03
